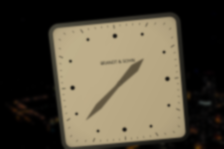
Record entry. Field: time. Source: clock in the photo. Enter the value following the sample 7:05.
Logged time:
1:38
